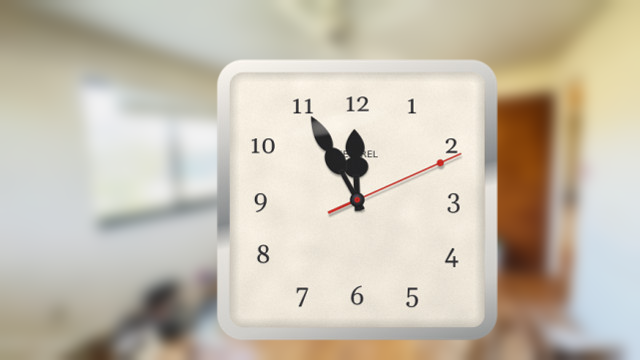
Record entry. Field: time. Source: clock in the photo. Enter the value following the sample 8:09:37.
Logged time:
11:55:11
